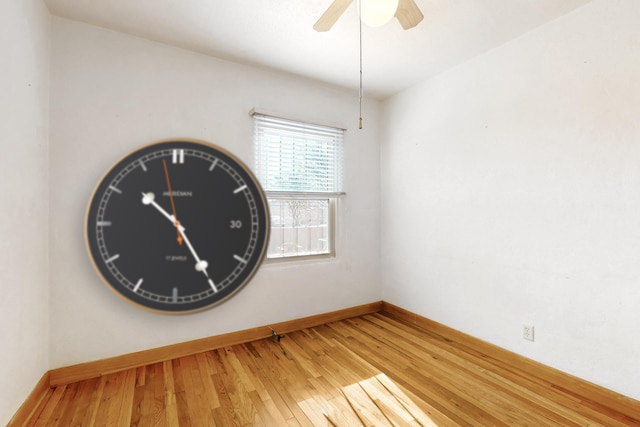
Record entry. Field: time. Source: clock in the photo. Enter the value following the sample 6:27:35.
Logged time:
10:24:58
